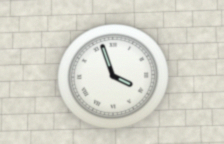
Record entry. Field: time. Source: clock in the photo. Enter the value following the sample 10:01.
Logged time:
3:57
